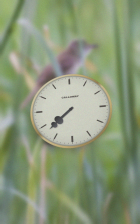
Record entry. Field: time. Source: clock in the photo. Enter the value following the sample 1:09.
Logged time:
7:38
